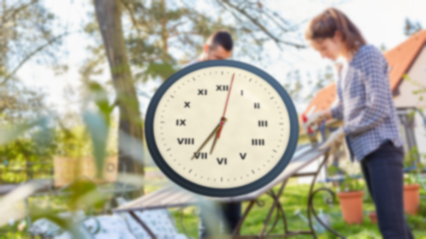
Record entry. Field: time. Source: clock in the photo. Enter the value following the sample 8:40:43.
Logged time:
6:36:02
